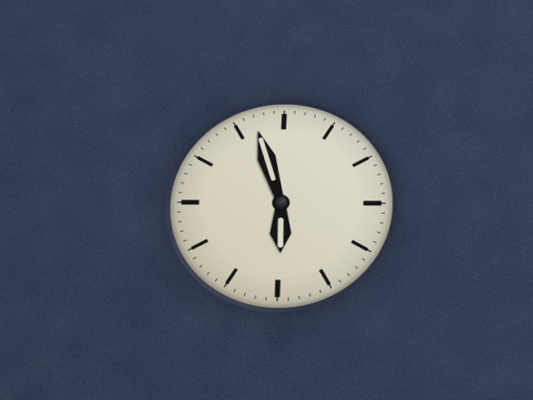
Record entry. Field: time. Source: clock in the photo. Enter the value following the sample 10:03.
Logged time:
5:57
